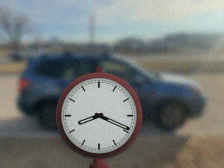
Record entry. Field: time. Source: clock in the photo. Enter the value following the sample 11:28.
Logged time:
8:19
